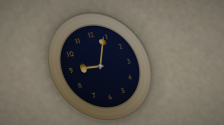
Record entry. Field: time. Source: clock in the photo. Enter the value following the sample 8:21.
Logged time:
9:04
